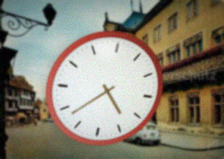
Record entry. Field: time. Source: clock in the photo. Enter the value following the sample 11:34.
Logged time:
4:38
